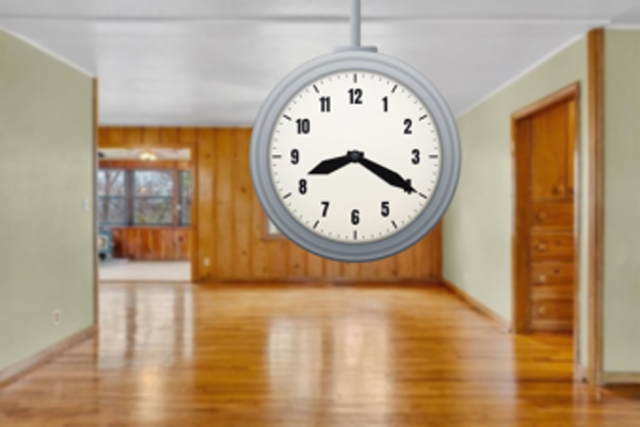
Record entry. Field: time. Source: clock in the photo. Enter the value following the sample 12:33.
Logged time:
8:20
